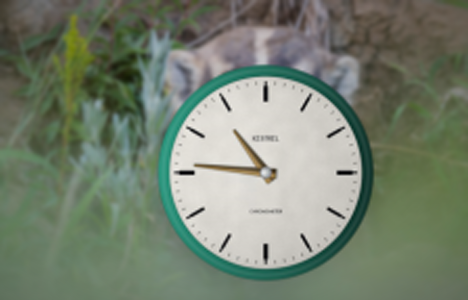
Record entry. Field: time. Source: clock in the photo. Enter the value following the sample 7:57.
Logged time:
10:46
